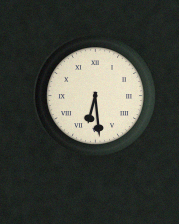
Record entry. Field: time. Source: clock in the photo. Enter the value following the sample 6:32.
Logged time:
6:29
